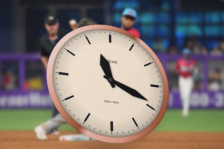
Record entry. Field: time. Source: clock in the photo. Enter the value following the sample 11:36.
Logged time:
11:19
